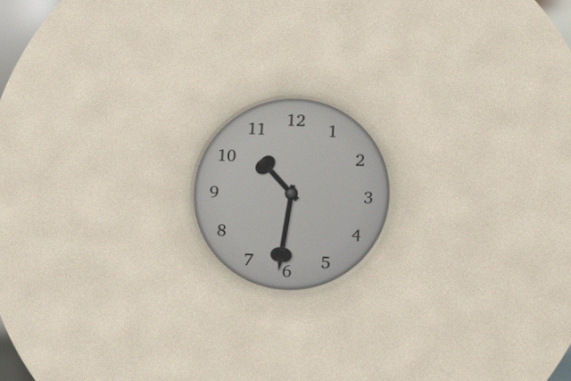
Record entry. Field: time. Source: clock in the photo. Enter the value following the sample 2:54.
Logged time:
10:31
